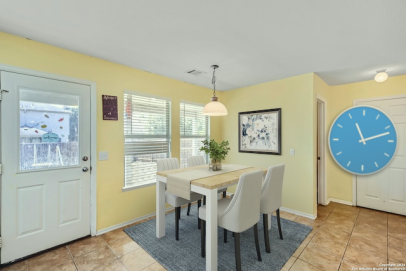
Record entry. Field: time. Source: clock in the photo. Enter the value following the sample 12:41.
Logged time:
11:12
